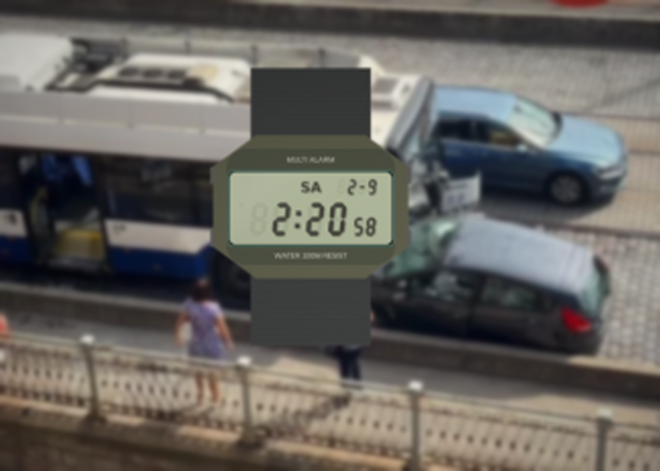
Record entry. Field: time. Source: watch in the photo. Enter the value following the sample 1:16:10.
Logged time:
2:20:58
